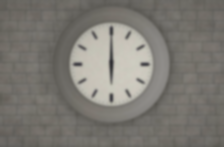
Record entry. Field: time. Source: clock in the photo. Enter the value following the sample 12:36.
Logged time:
6:00
